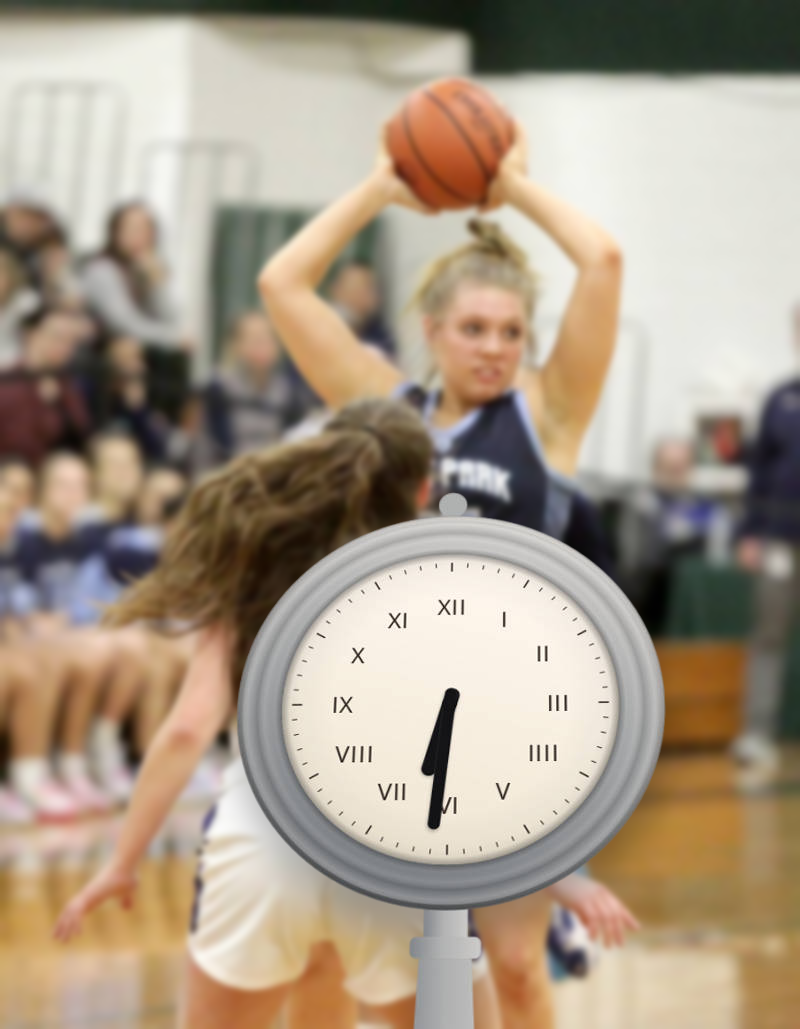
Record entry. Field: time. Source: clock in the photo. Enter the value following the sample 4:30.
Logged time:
6:31
